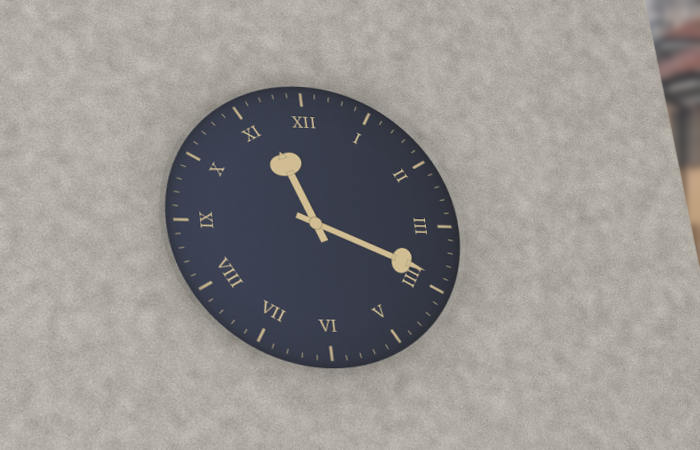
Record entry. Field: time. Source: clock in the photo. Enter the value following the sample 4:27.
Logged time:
11:19
